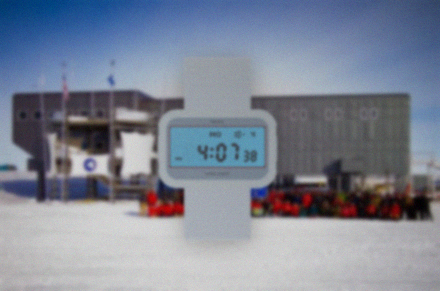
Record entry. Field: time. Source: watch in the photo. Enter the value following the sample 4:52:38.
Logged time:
4:07:38
